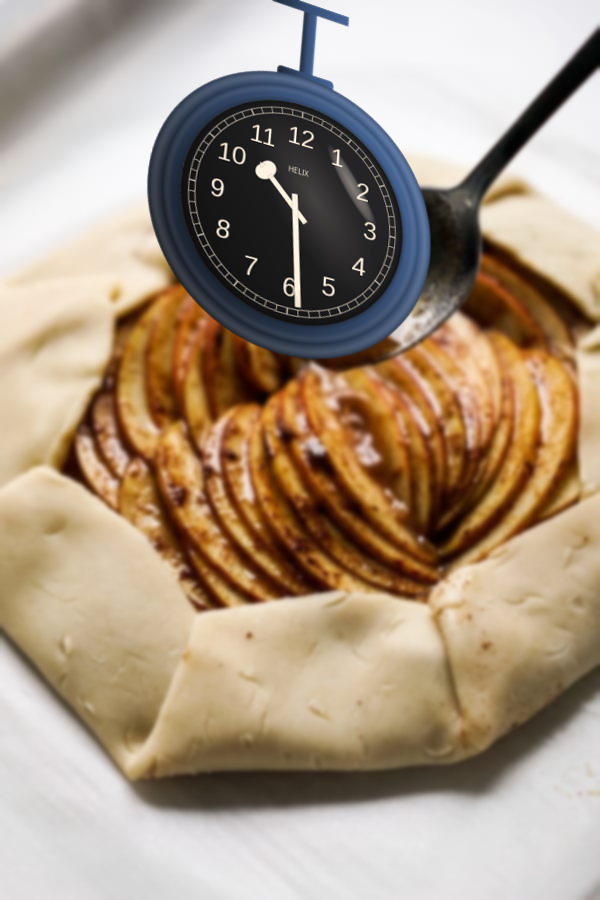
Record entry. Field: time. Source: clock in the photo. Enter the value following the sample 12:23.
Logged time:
10:29
